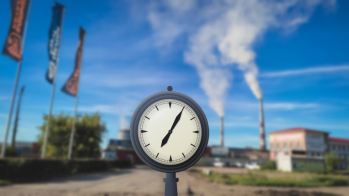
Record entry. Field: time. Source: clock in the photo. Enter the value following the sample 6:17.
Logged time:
7:05
